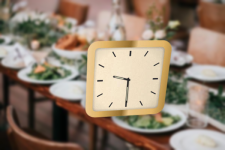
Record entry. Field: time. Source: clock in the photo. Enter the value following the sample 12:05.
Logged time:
9:30
